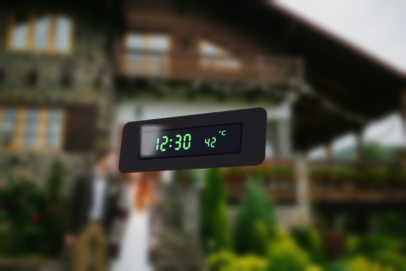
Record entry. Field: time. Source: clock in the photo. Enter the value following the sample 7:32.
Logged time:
12:30
